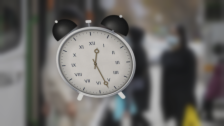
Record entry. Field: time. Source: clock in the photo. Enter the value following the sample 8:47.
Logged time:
12:27
